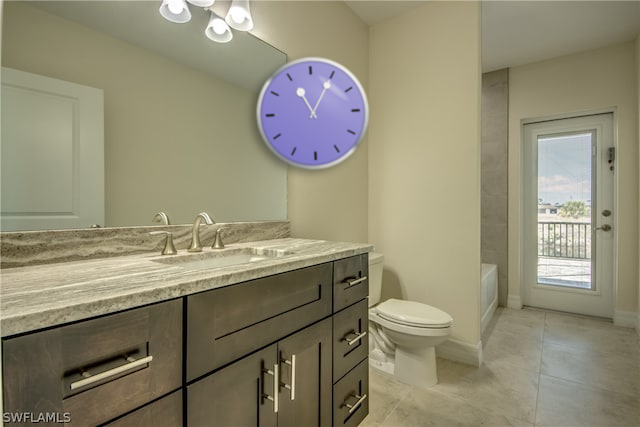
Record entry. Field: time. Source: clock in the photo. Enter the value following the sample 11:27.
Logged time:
11:05
